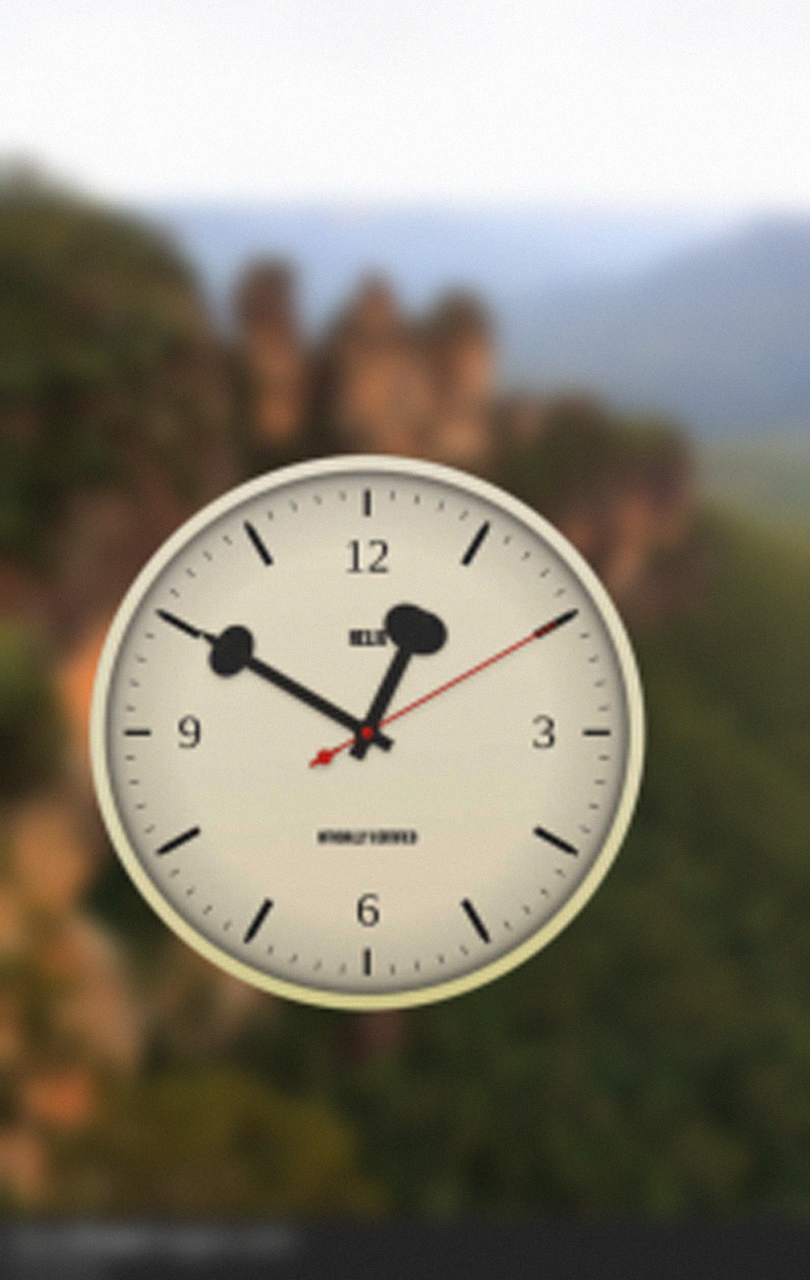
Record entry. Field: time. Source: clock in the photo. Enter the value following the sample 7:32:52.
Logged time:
12:50:10
